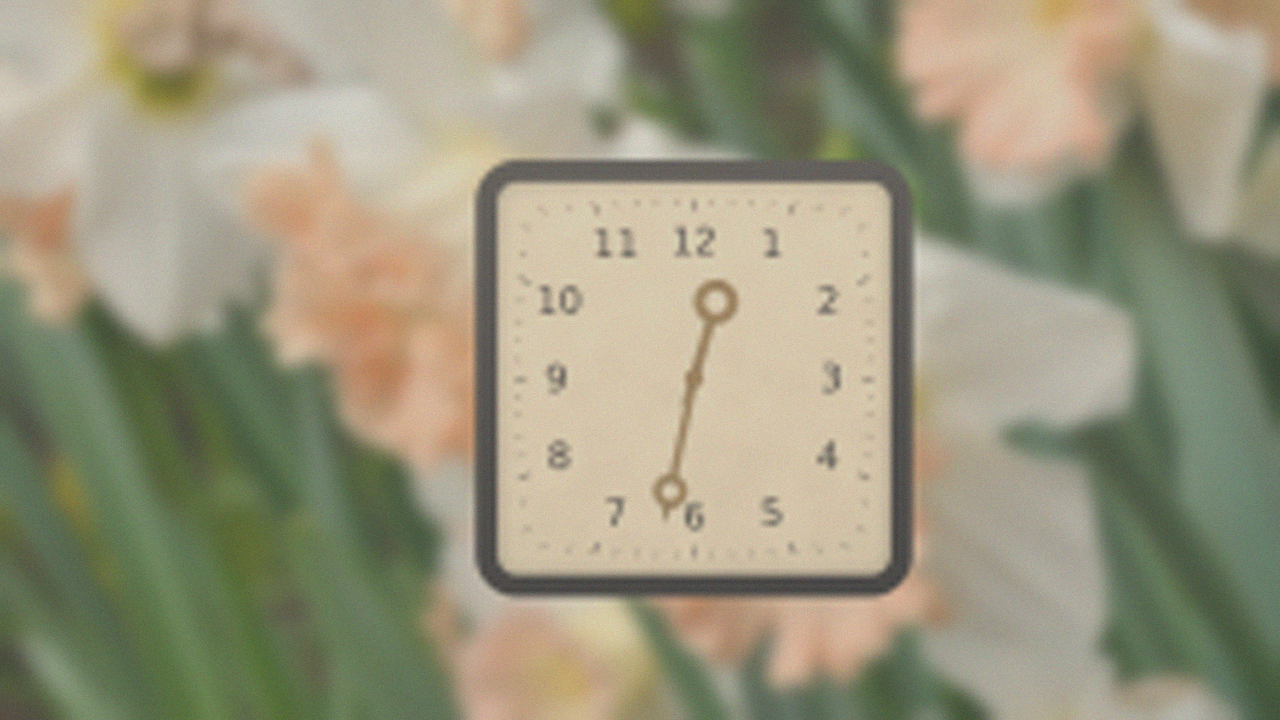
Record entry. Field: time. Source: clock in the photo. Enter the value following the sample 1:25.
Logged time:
12:32
